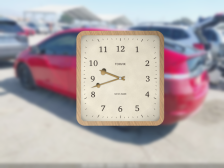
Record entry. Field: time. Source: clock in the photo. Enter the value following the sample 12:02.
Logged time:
9:42
